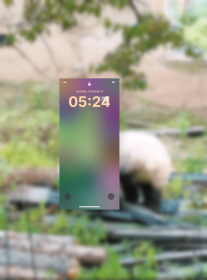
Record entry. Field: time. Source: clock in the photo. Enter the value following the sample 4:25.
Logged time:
5:24
